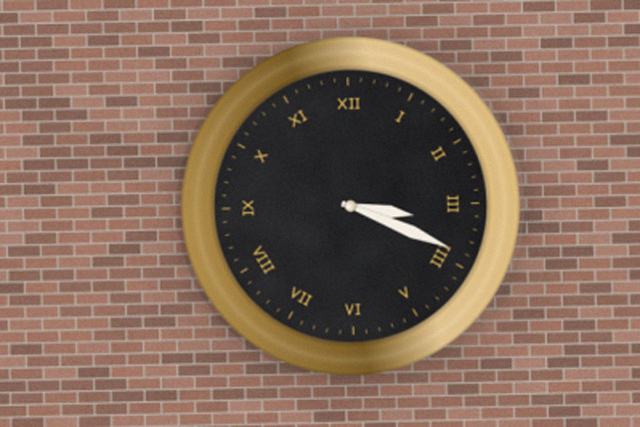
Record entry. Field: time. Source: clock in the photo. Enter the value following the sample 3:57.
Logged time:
3:19
